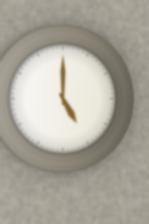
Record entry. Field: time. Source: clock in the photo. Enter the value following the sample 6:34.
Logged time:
5:00
